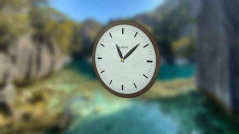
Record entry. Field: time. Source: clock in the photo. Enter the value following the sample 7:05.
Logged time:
11:08
